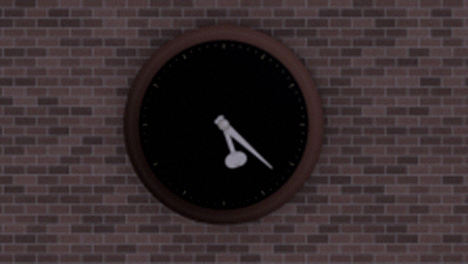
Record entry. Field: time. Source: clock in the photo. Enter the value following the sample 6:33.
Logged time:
5:22
